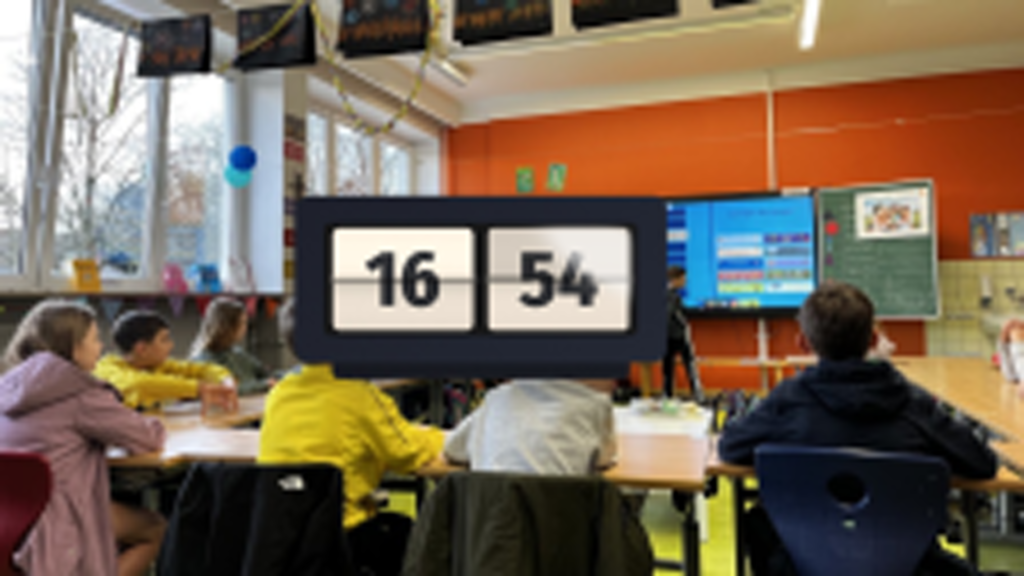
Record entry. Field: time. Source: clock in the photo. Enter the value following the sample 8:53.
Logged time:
16:54
